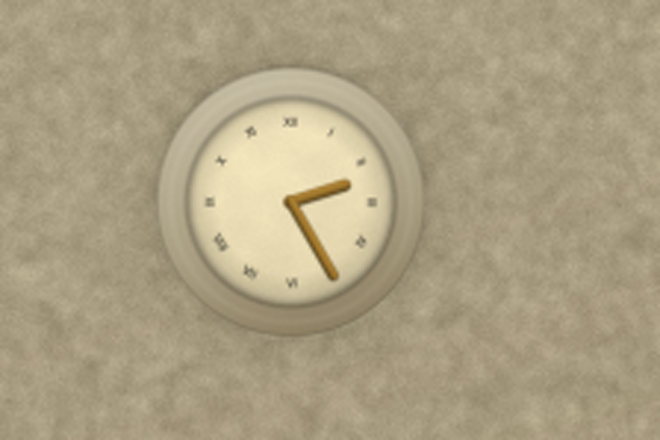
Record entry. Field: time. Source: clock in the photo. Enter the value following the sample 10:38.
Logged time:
2:25
